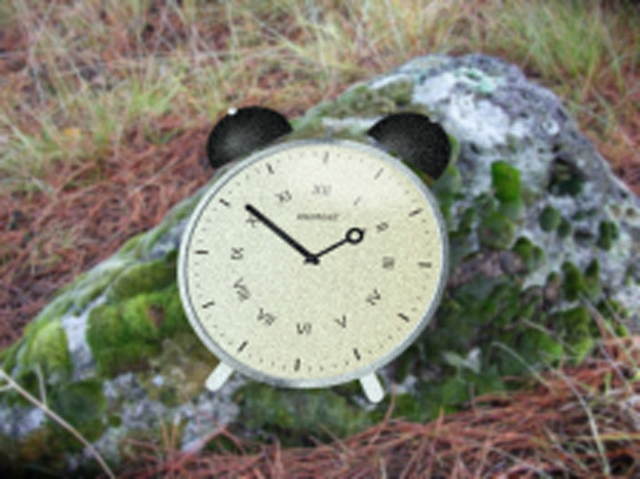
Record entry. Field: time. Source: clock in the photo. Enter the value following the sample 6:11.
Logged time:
1:51
